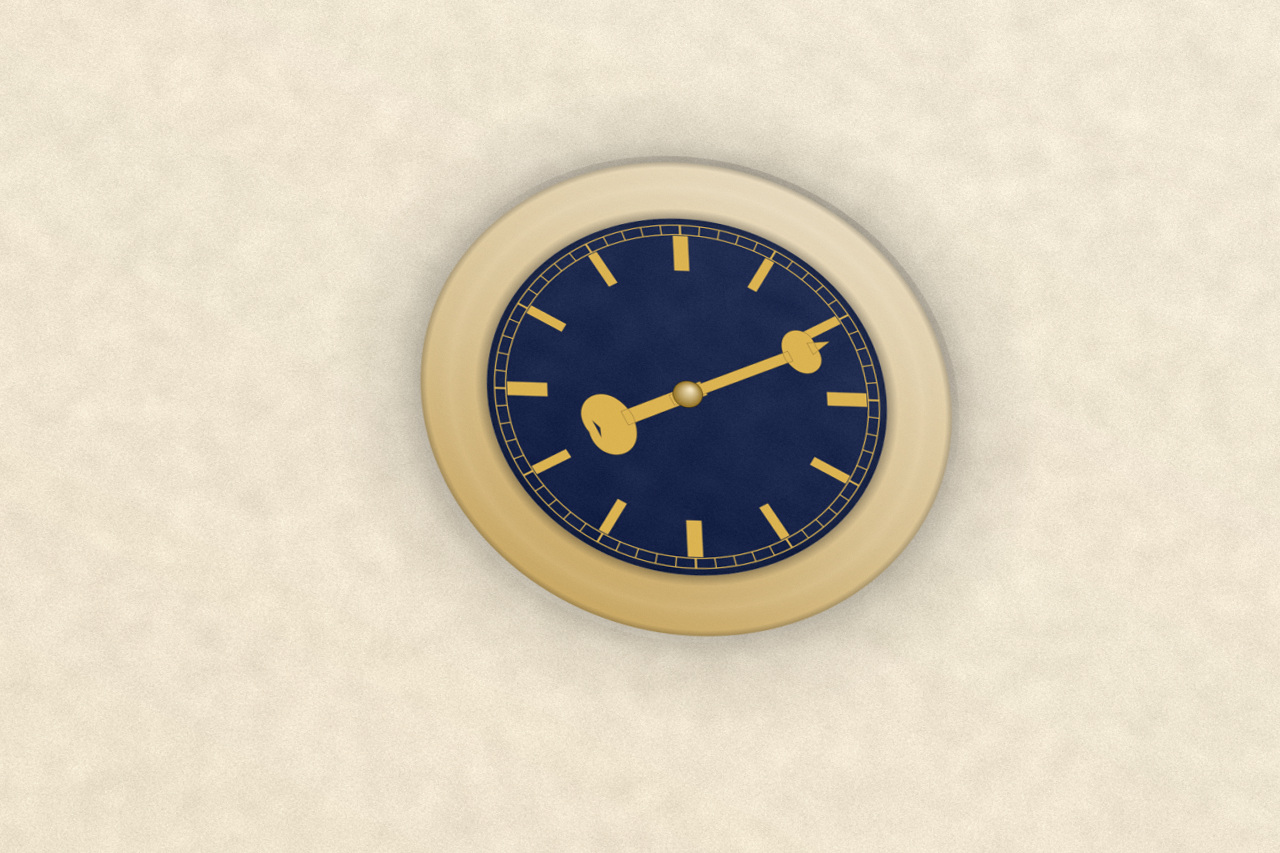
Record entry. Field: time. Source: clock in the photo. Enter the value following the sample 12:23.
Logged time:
8:11
